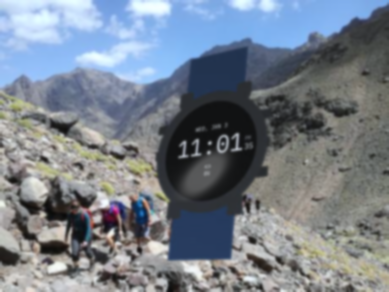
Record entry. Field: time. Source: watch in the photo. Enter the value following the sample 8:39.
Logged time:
11:01
